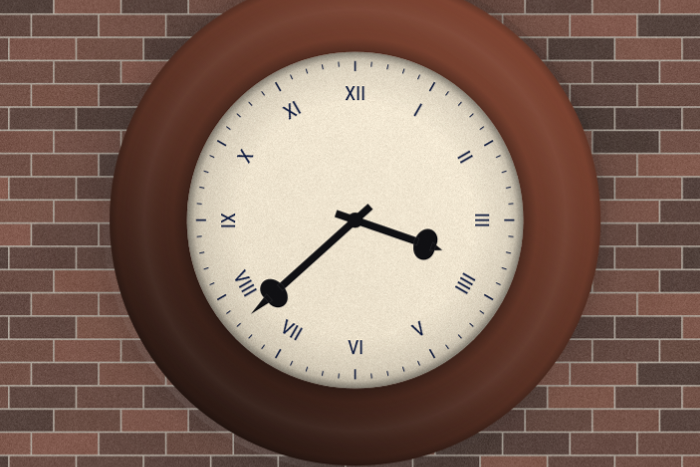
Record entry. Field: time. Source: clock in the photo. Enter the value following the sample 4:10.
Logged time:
3:38
